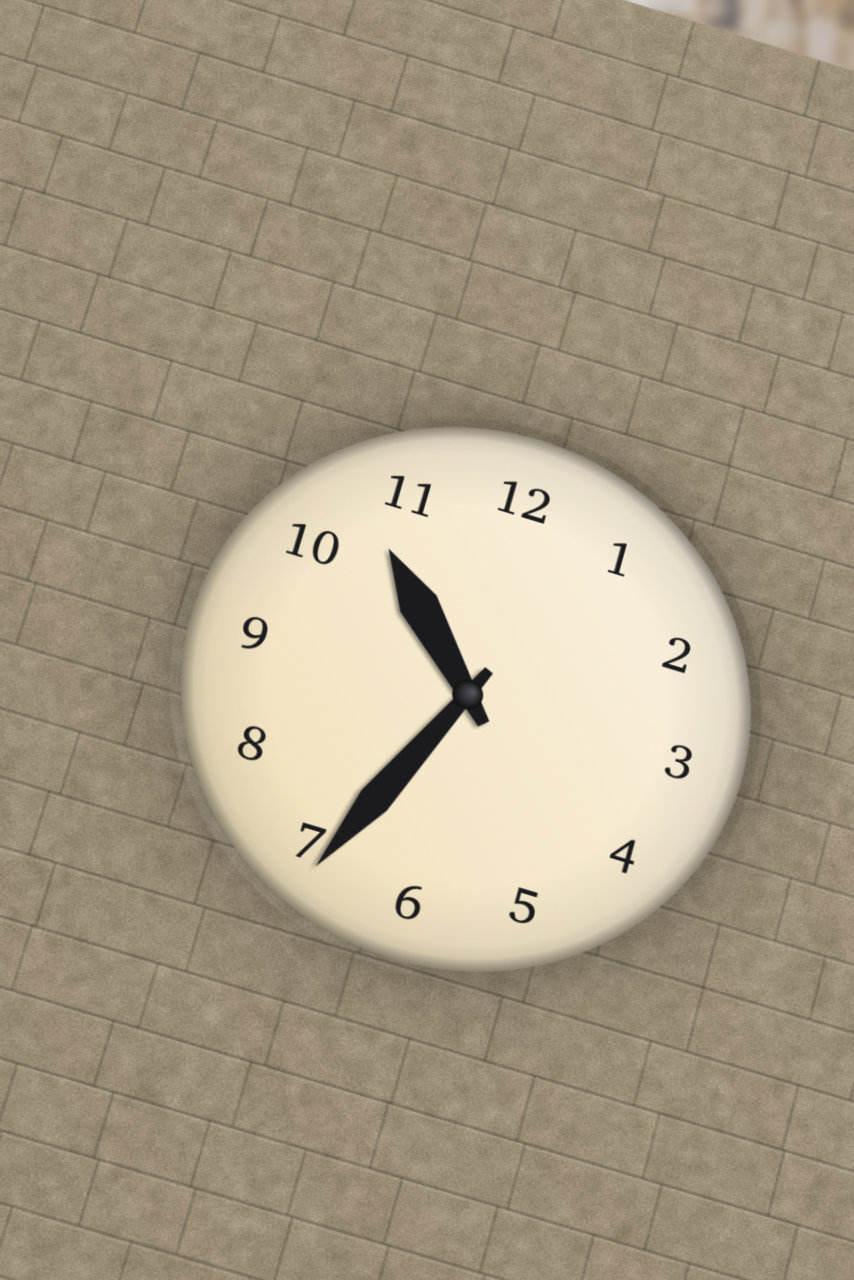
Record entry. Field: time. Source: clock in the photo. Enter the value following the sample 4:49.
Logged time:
10:34
